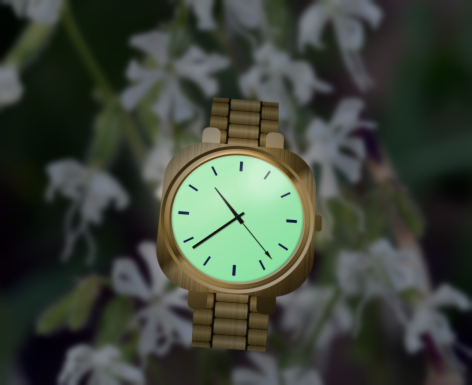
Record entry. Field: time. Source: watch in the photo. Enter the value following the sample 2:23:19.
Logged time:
10:38:23
